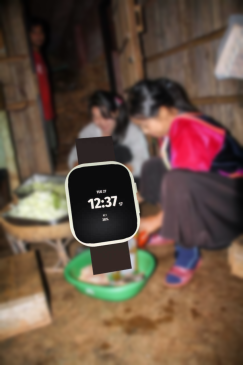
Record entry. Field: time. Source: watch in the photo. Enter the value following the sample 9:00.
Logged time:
12:37
